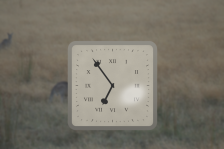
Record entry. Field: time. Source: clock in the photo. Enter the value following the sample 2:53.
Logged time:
6:54
